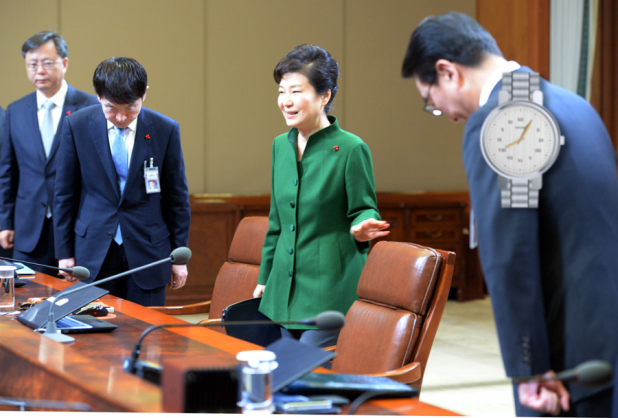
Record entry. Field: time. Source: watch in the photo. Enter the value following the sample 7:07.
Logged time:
8:05
